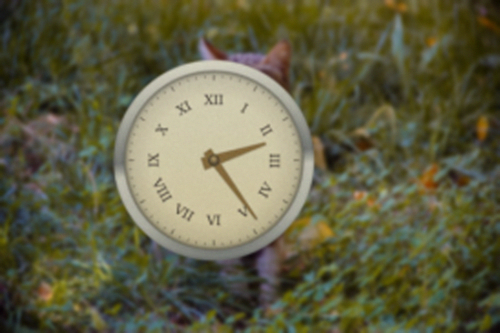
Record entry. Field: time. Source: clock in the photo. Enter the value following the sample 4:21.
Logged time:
2:24
